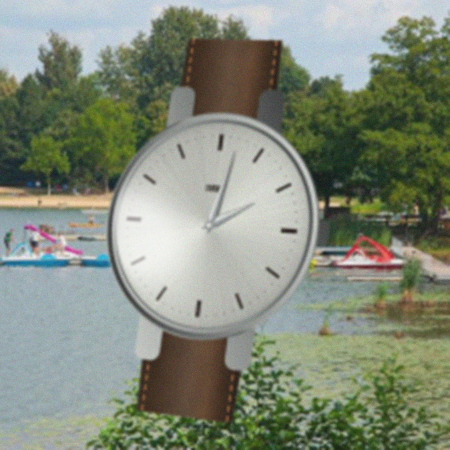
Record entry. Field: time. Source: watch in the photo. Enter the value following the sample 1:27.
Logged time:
2:02
